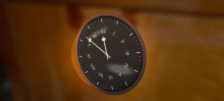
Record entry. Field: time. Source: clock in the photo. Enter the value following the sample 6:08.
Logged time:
11:52
